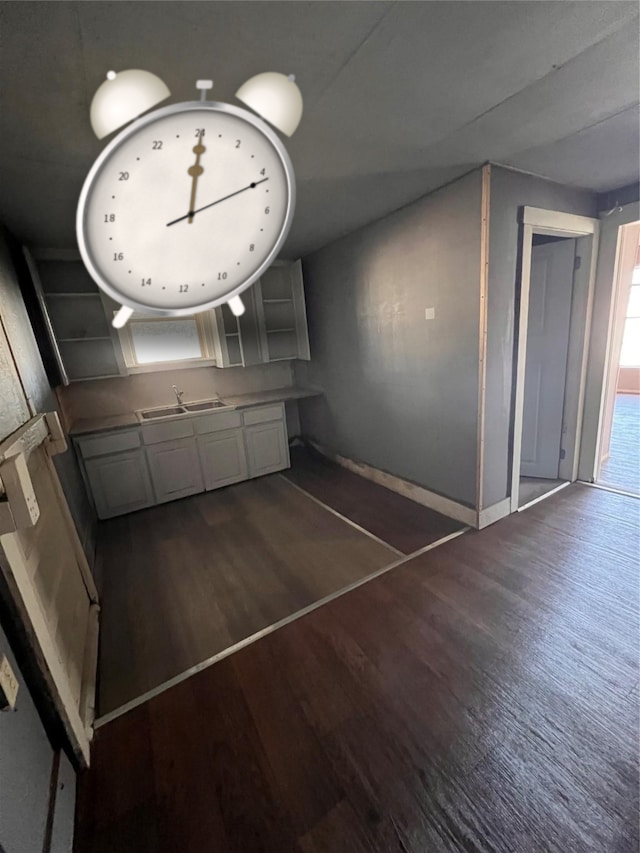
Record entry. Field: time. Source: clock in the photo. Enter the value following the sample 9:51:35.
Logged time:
0:00:11
